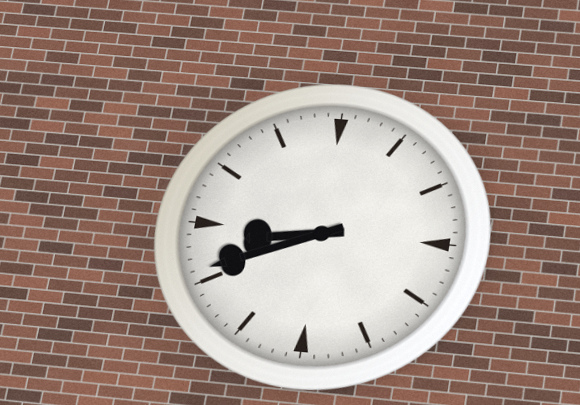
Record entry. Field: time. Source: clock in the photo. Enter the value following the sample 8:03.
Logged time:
8:41
